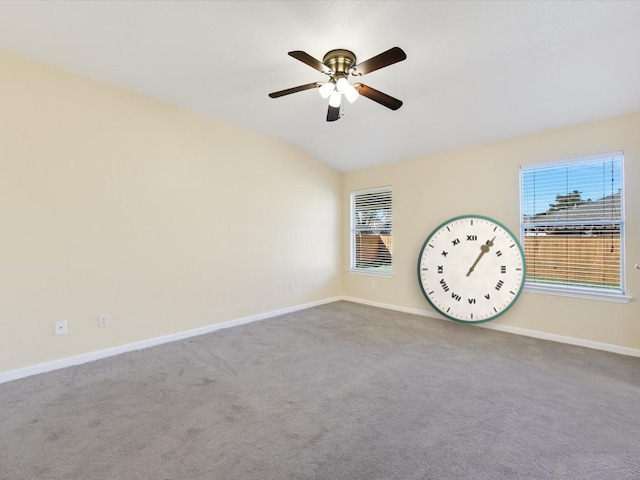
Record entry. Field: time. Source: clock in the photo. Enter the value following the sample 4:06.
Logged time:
1:06
